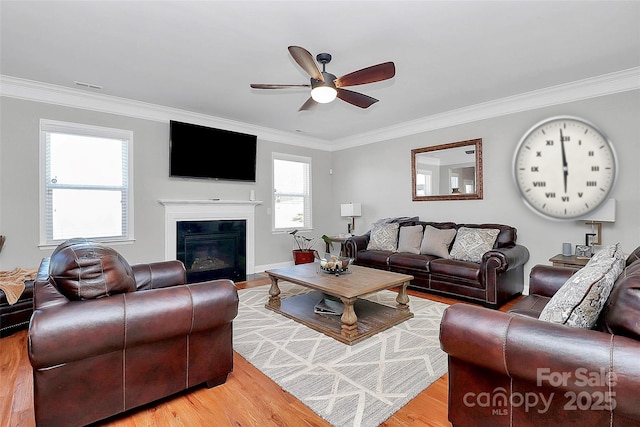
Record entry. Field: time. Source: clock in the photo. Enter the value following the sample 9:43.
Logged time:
5:59
